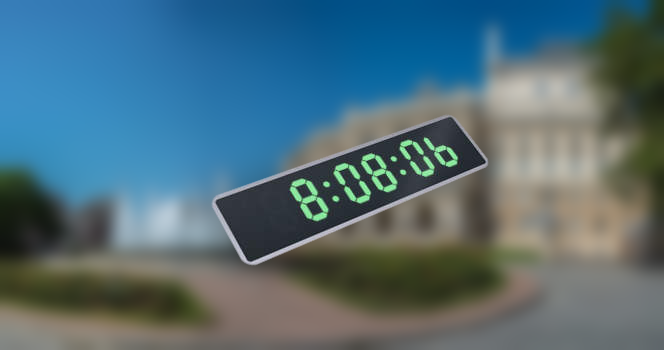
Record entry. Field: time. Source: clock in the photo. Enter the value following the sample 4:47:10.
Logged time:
8:08:06
